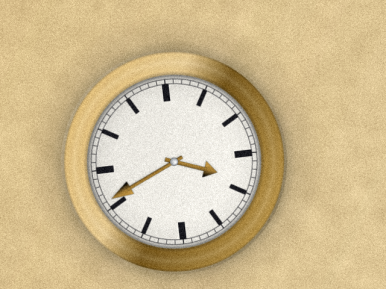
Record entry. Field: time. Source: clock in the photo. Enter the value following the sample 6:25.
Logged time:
3:41
